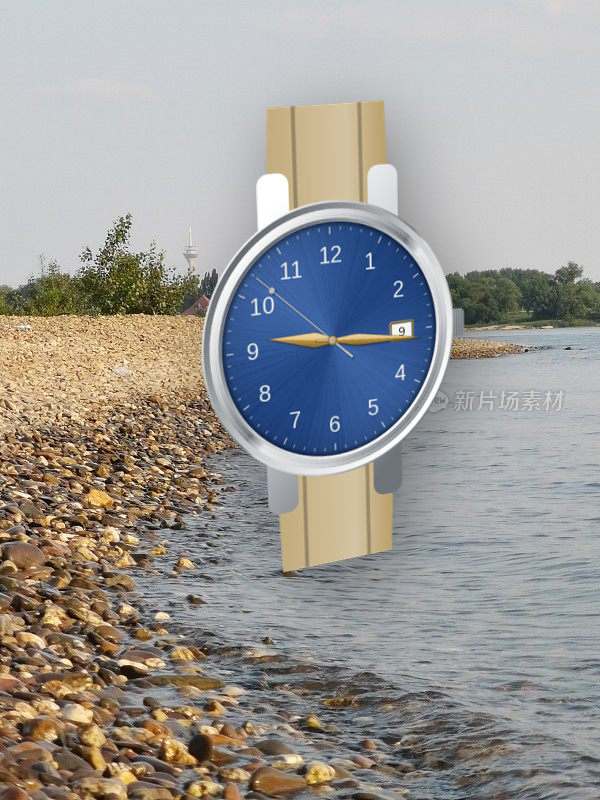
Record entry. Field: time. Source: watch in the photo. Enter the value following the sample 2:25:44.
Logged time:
9:15:52
